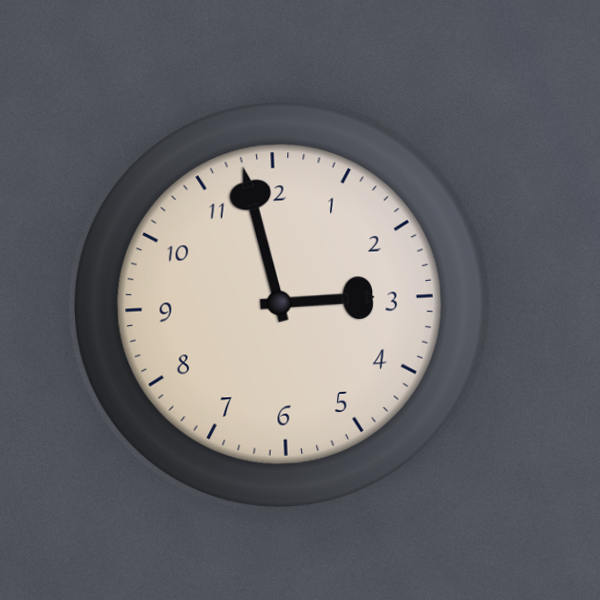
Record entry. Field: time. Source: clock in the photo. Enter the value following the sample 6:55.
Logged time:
2:58
